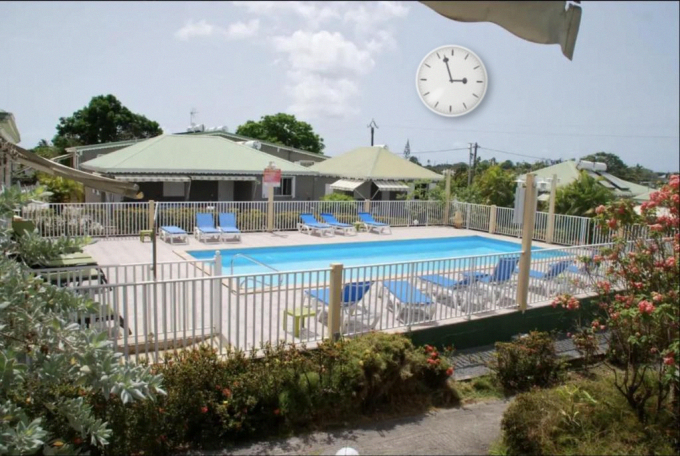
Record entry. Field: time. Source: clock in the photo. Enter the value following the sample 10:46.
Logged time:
2:57
